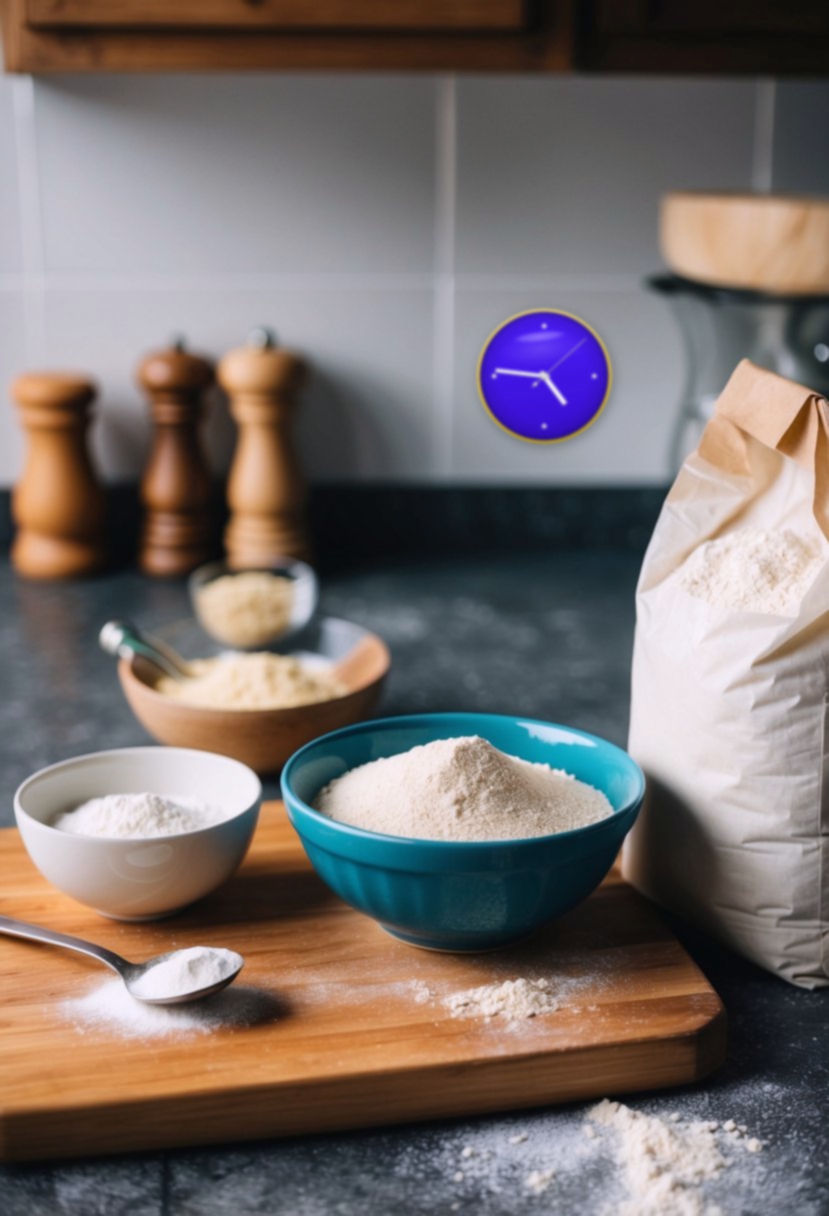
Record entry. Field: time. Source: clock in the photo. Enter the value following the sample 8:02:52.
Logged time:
4:46:08
